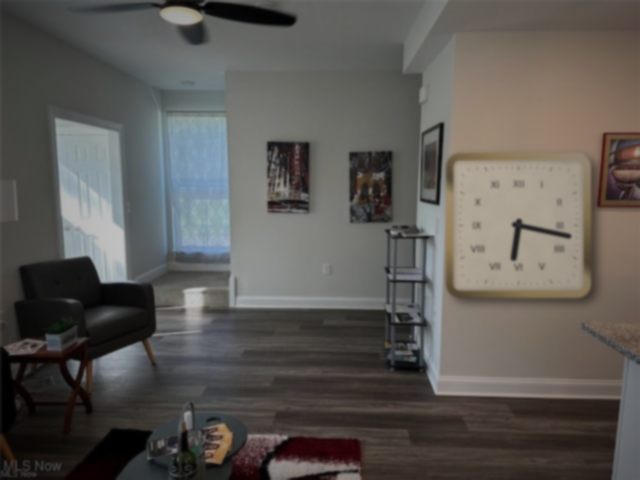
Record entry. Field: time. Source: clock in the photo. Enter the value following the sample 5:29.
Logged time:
6:17
